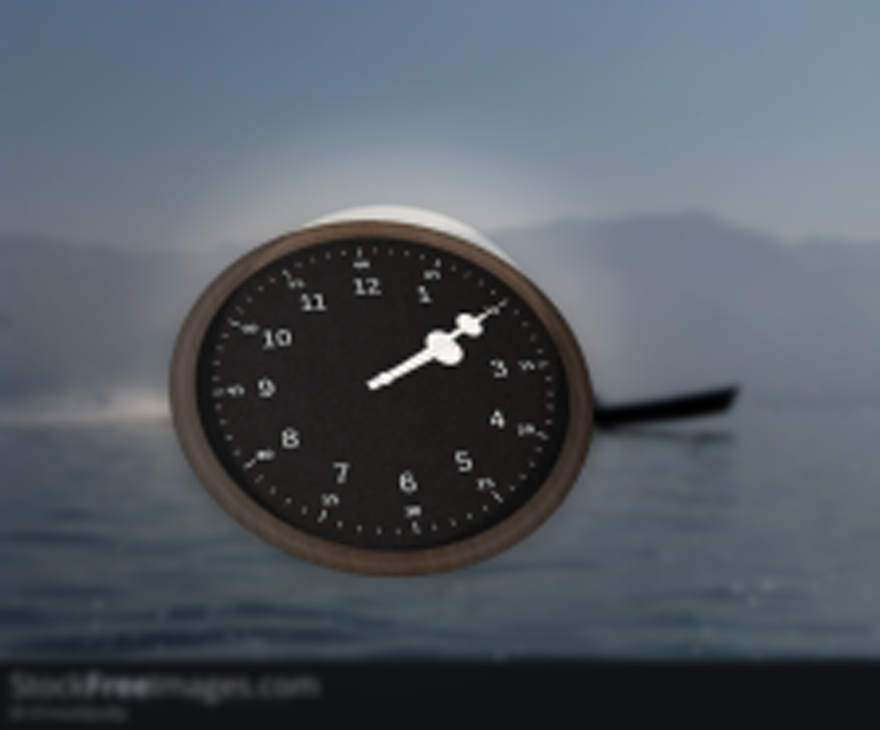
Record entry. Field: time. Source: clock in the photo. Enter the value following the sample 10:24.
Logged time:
2:10
